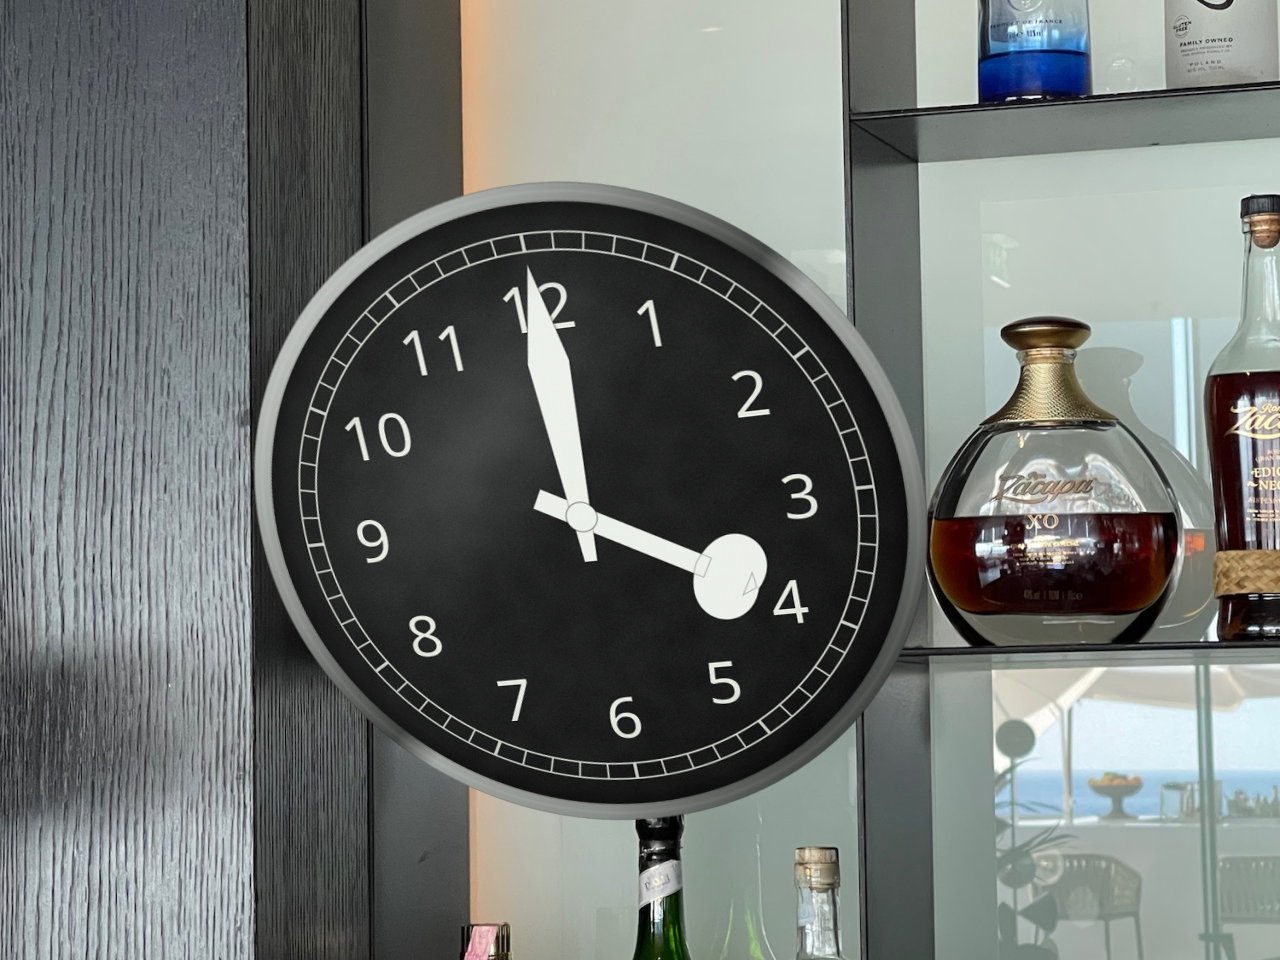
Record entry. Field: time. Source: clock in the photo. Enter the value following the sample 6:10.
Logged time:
4:00
